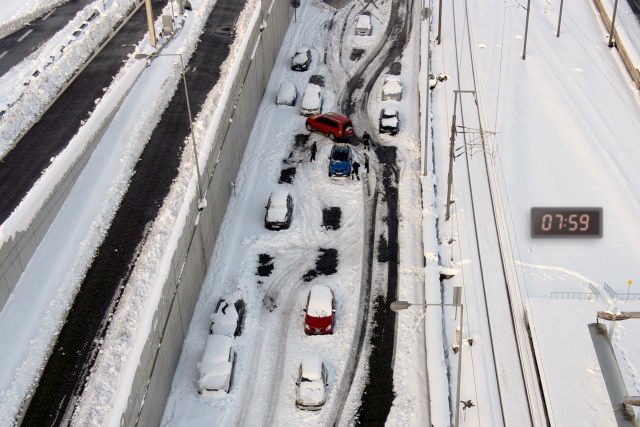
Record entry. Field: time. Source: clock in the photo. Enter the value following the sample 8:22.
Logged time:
7:59
